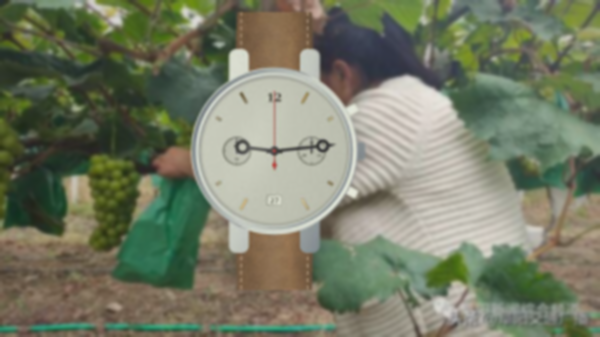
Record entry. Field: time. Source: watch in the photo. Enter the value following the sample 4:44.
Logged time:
9:14
